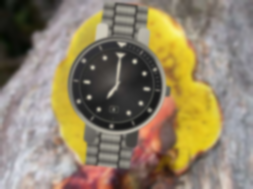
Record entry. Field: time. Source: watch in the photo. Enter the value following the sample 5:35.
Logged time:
7:00
